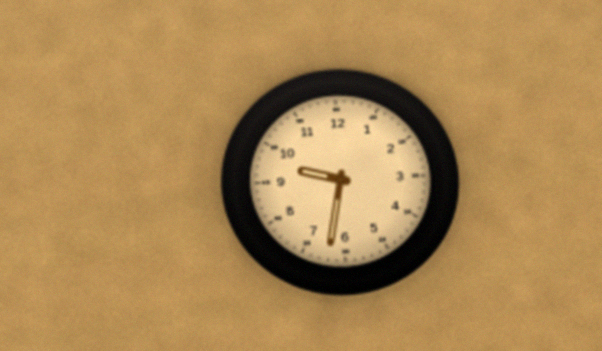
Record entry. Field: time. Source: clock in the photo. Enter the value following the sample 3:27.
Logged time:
9:32
